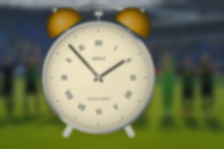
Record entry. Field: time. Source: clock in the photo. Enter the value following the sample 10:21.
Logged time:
1:53
